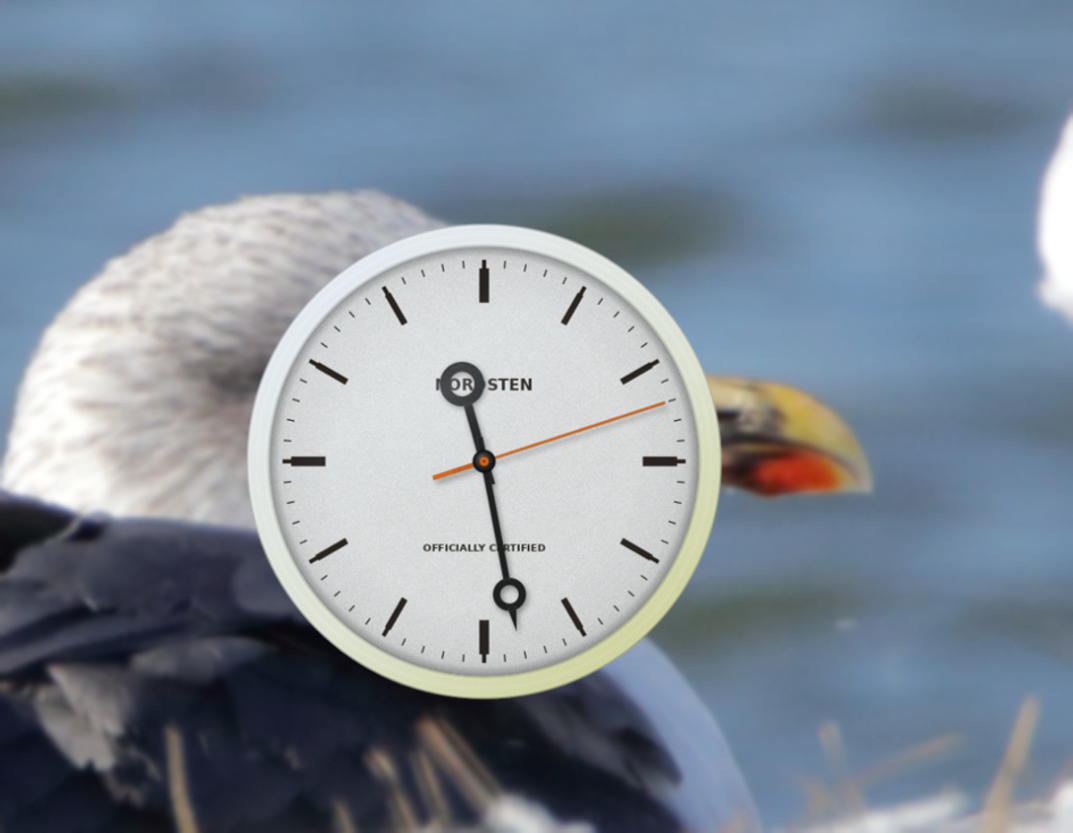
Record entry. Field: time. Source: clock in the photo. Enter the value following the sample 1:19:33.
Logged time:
11:28:12
